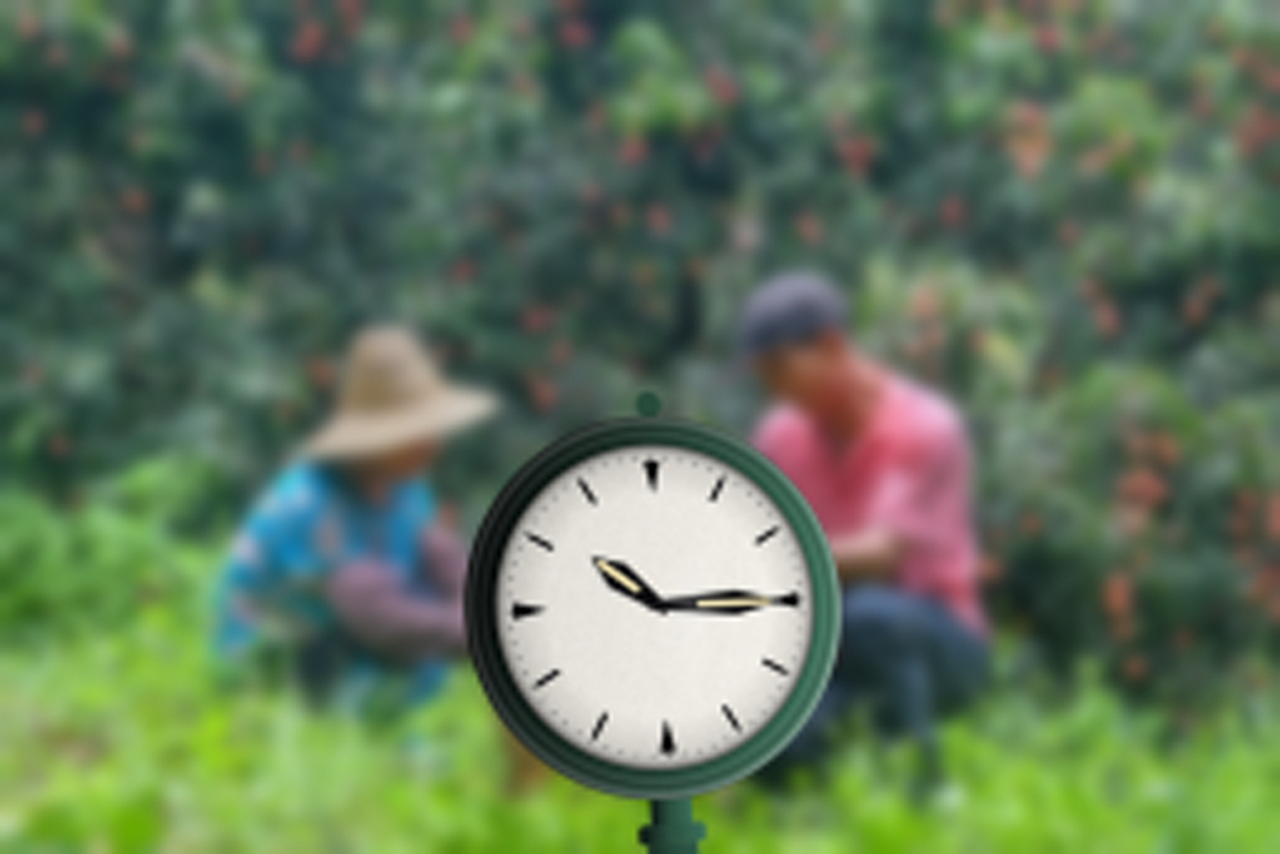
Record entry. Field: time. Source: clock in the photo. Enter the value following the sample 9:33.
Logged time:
10:15
